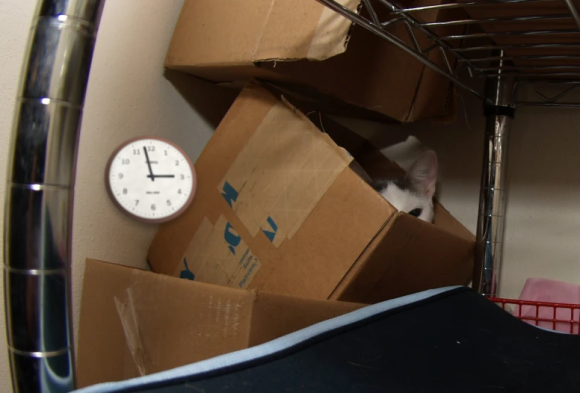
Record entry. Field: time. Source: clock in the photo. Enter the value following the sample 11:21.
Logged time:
2:58
